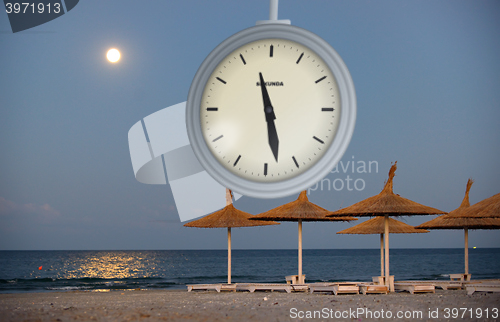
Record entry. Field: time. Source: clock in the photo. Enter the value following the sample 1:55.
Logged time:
11:28
